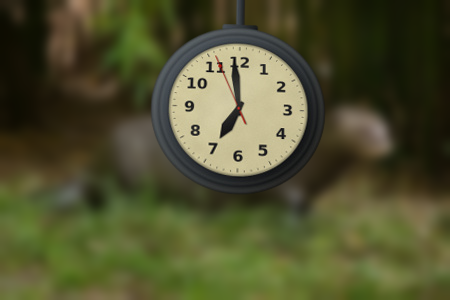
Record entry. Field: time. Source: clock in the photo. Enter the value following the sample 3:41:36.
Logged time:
6:58:56
